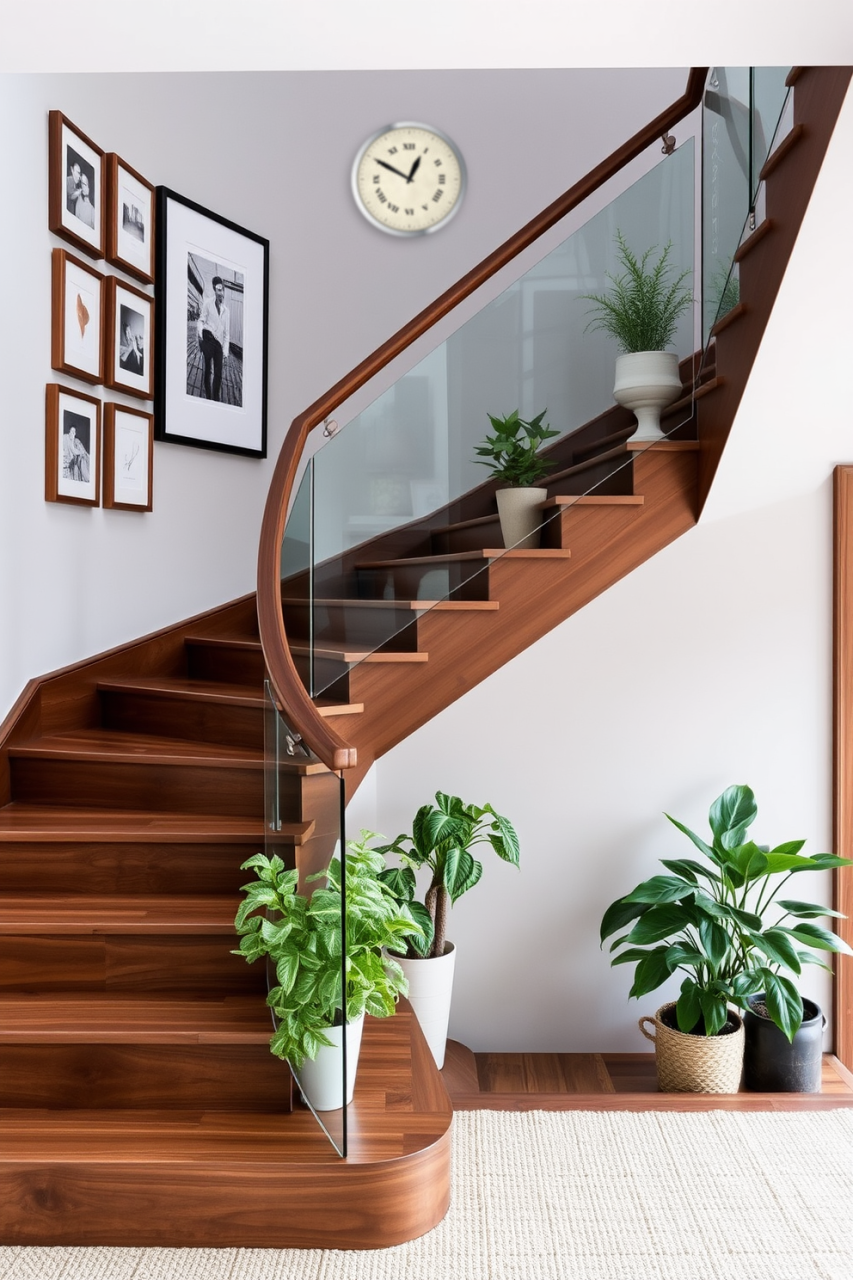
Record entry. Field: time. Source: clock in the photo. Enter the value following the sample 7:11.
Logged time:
12:50
